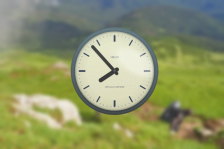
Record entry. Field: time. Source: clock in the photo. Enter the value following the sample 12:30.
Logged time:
7:53
